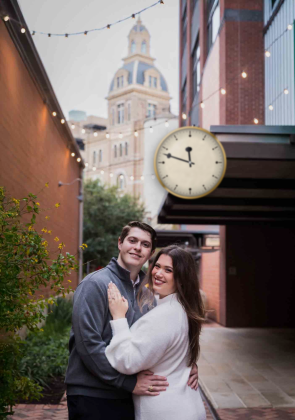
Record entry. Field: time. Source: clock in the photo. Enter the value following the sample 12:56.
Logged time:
11:48
